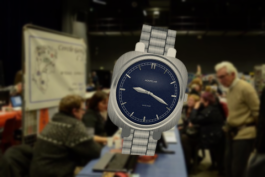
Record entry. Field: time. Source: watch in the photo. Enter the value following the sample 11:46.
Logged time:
9:19
